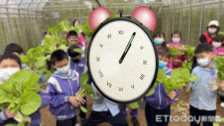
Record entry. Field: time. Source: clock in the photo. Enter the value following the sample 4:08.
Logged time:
1:05
